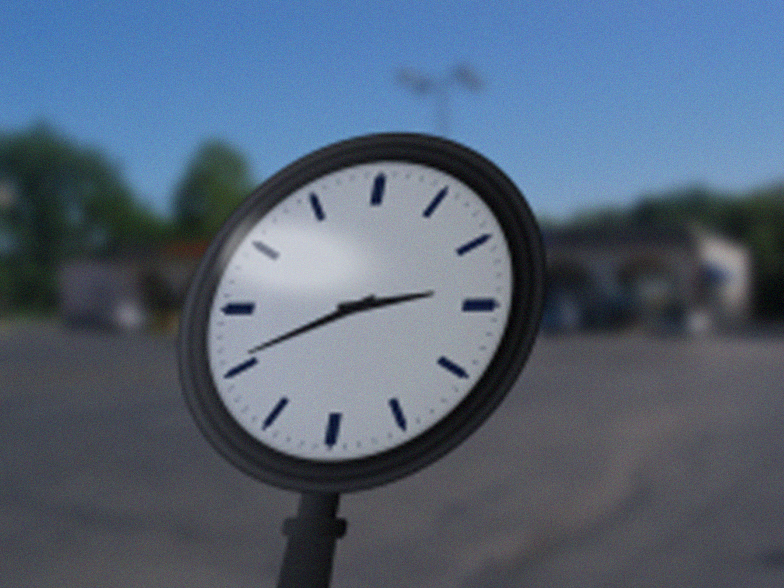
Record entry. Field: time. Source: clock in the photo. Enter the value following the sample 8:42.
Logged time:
2:41
